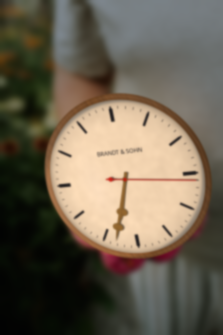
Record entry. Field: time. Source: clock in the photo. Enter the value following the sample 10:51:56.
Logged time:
6:33:16
